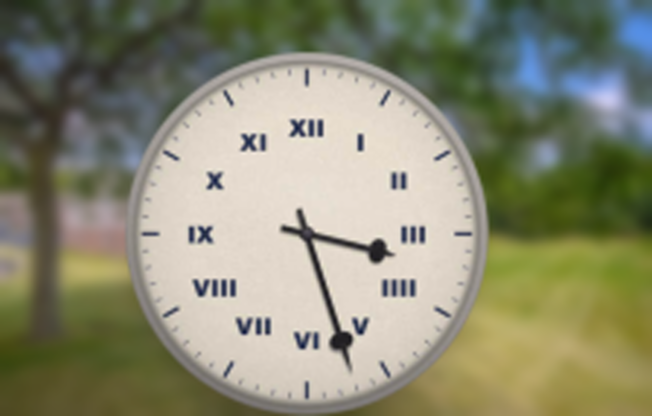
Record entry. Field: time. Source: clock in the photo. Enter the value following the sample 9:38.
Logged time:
3:27
